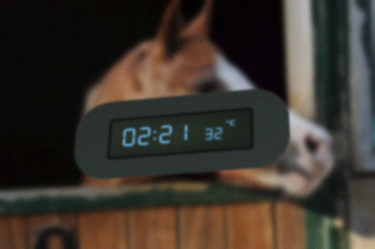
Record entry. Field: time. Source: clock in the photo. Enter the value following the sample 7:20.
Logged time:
2:21
